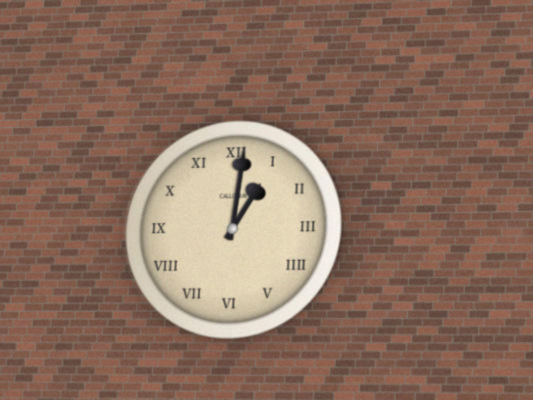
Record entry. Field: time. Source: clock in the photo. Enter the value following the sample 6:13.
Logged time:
1:01
